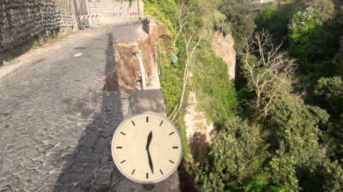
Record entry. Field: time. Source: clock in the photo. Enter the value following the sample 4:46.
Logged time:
12:28
